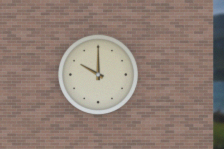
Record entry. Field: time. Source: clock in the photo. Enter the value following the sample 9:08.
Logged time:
10:00
